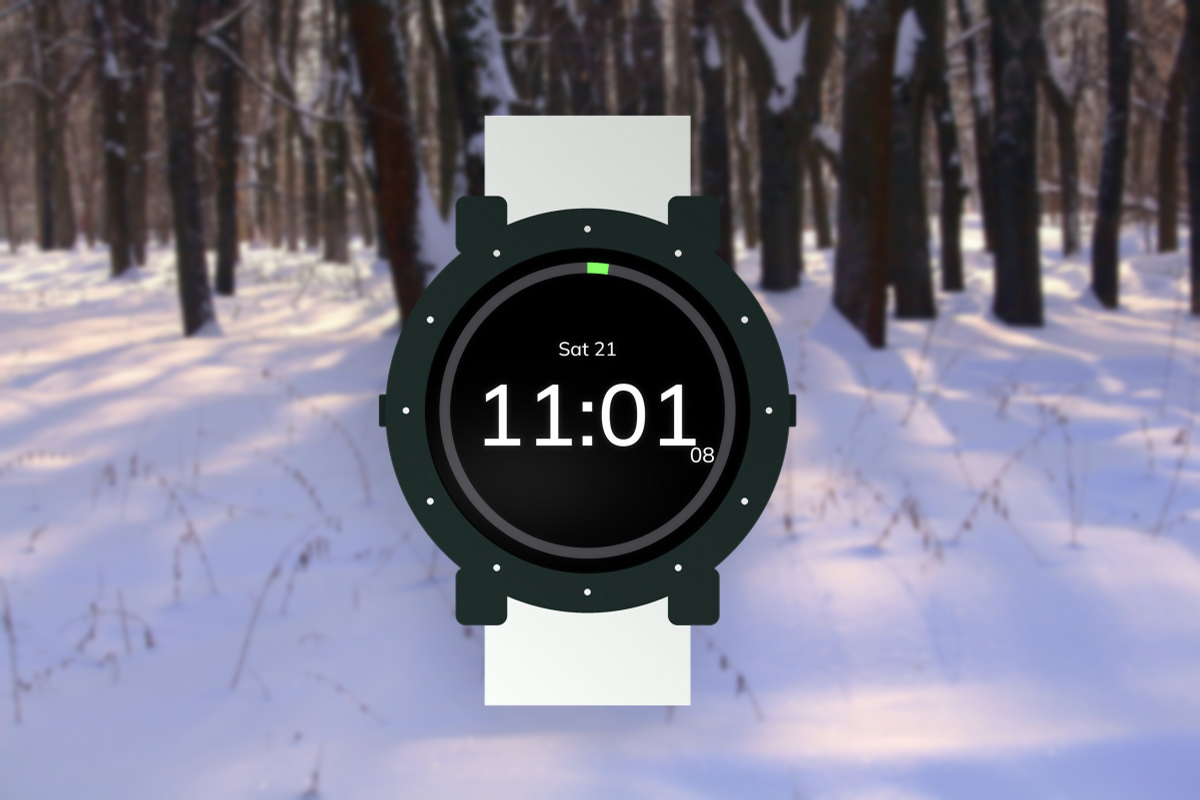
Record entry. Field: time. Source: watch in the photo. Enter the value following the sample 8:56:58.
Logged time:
11:01:08
